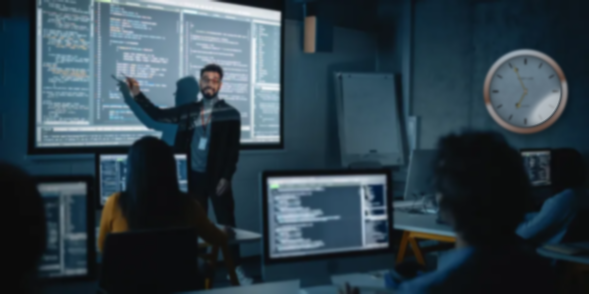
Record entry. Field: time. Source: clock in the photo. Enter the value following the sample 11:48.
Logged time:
6:56
